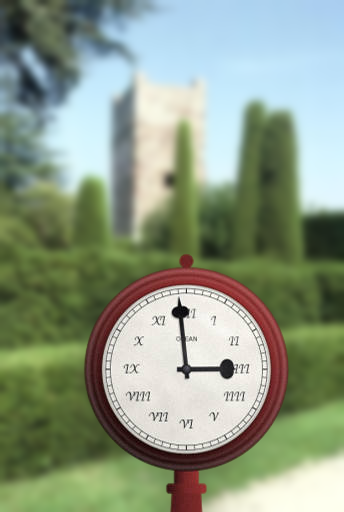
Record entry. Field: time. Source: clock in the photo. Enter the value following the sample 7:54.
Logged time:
2:59
